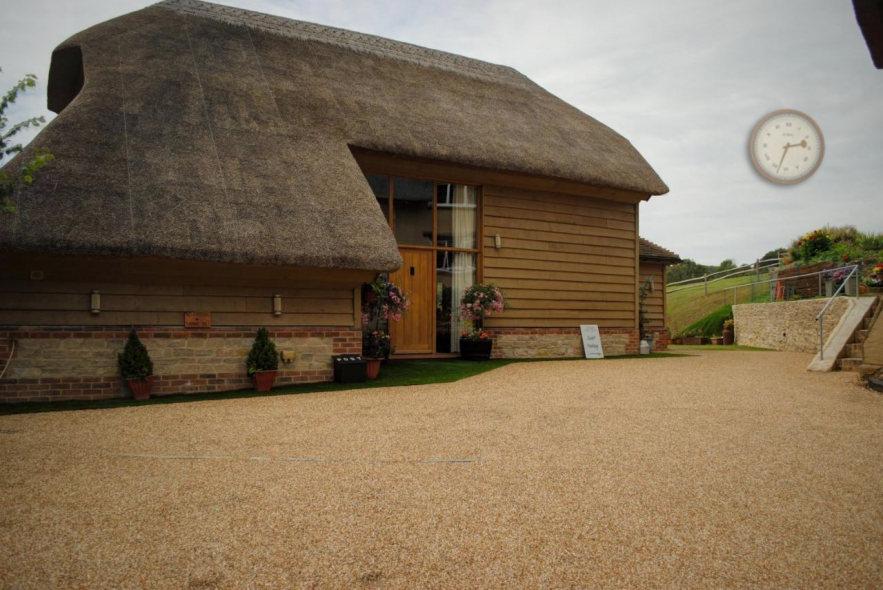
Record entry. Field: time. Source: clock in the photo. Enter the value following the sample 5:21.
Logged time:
2:33
